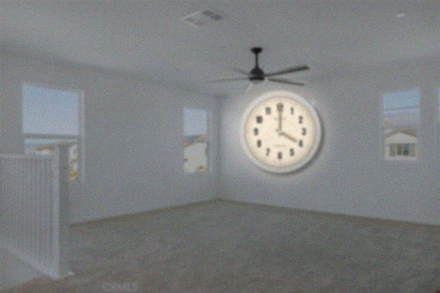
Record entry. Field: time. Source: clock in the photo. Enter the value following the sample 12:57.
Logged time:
4:00
